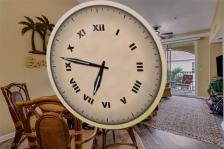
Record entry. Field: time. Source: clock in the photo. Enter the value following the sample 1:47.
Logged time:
6:47
